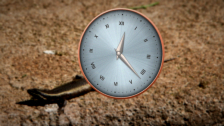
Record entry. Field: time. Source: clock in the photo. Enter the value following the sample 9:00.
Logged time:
12:22
